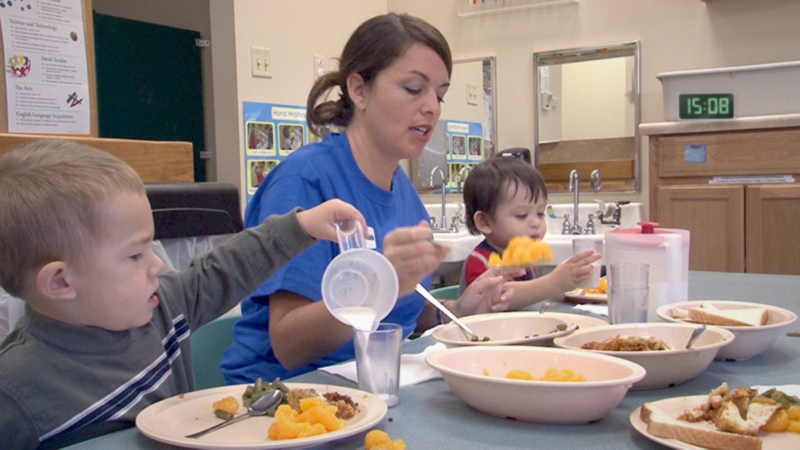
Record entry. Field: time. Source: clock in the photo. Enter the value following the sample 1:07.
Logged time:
15:08
